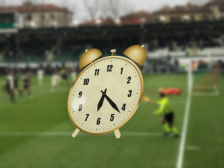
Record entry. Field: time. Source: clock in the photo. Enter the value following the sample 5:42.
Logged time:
6:22
